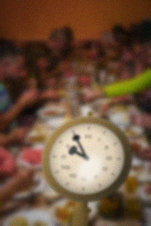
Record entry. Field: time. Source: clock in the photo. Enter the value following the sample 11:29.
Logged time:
9:55
